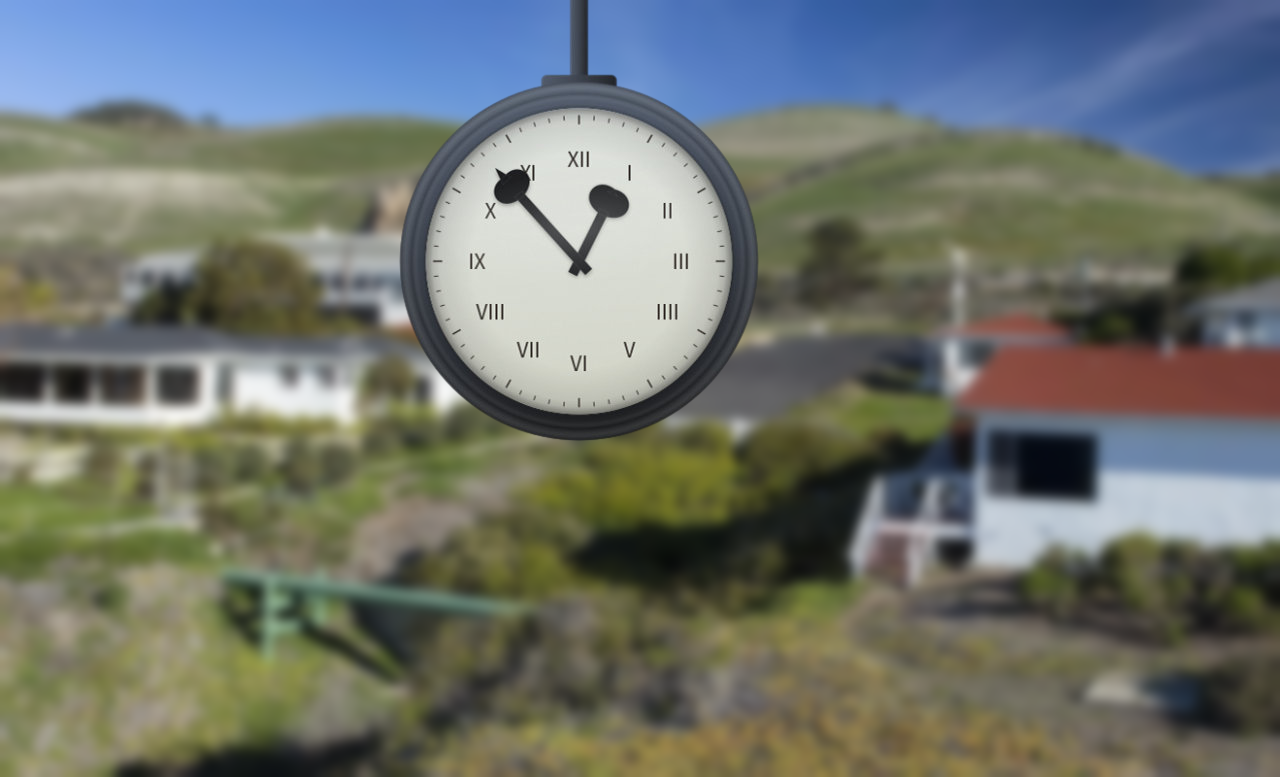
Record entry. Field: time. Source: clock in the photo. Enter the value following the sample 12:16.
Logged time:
12:53
